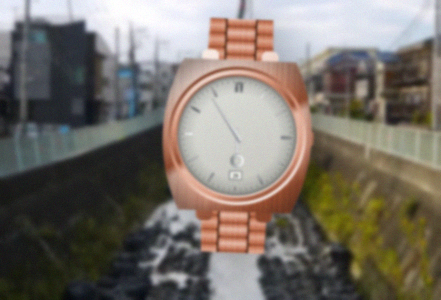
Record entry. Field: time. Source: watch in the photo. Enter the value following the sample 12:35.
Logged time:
5:54
